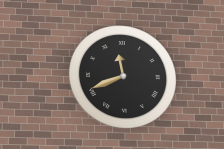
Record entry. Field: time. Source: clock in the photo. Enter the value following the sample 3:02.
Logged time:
11:41
